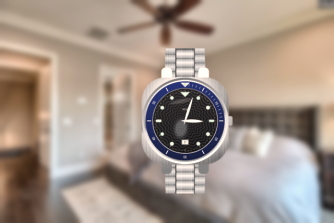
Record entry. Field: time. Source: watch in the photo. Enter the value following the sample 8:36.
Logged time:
3:03
